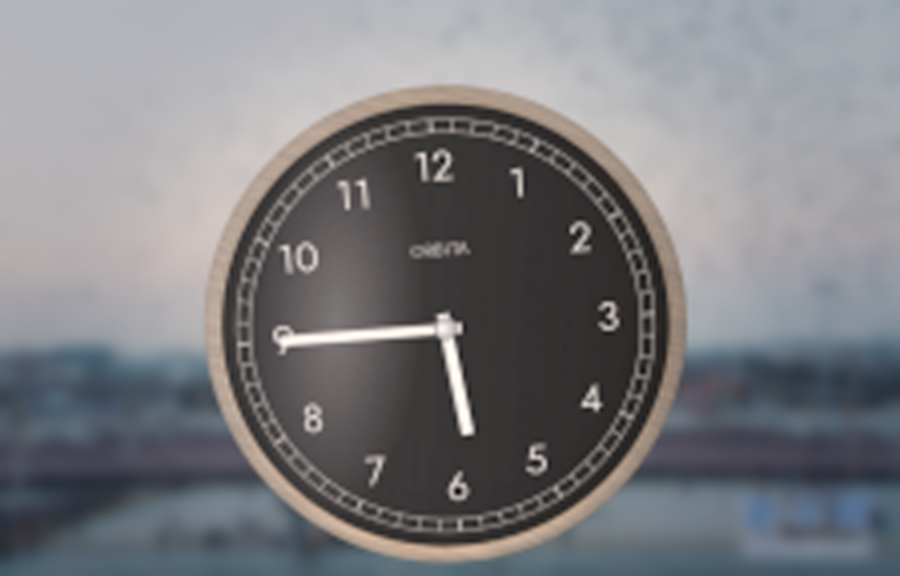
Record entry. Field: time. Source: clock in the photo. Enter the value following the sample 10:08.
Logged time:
5:45
